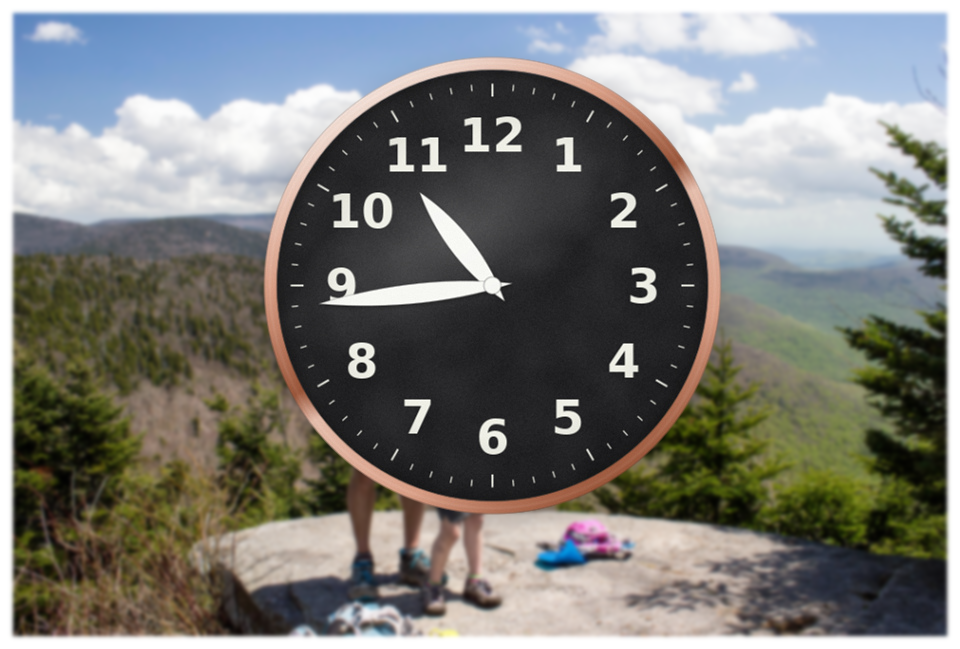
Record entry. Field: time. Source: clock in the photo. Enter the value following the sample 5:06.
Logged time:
10:44
